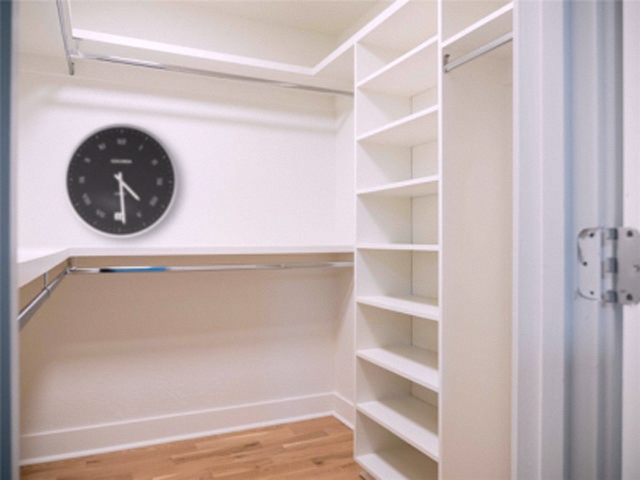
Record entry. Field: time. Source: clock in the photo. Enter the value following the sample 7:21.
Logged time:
4:29
